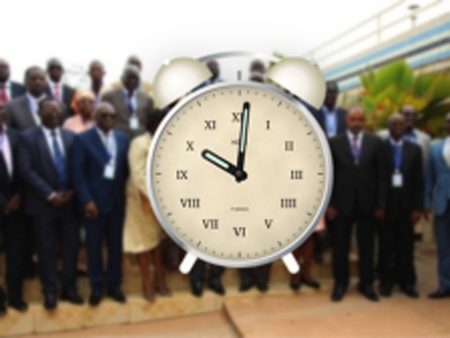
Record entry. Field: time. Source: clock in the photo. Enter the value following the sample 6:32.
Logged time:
10:01
